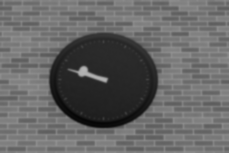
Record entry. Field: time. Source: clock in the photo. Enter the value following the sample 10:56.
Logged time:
9:48
